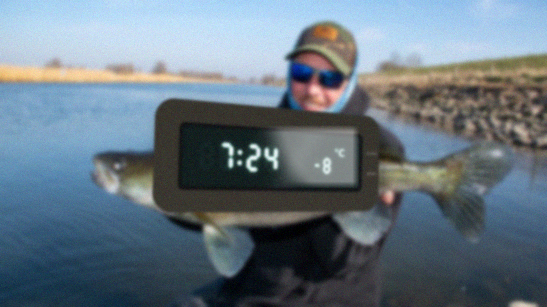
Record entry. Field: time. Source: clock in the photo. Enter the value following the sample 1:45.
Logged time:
7:24
